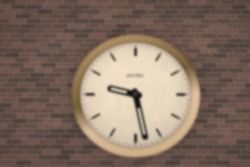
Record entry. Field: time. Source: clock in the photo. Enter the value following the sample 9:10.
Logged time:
9:28
